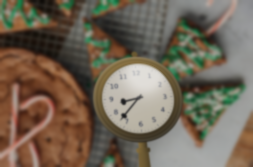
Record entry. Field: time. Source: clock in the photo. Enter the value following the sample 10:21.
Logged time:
8:37
